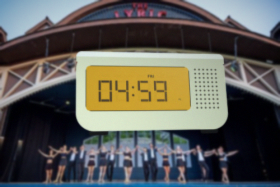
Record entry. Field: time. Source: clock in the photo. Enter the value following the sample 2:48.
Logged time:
4:59
